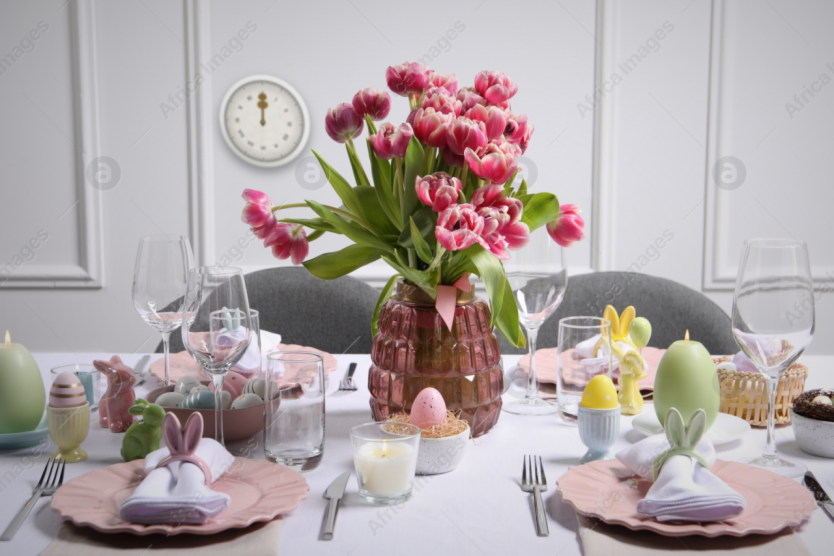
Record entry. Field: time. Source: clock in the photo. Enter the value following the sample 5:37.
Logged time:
12:00
